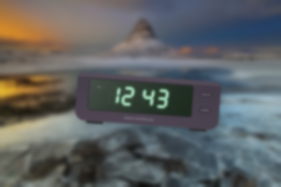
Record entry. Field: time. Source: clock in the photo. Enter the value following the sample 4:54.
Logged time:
12:43
